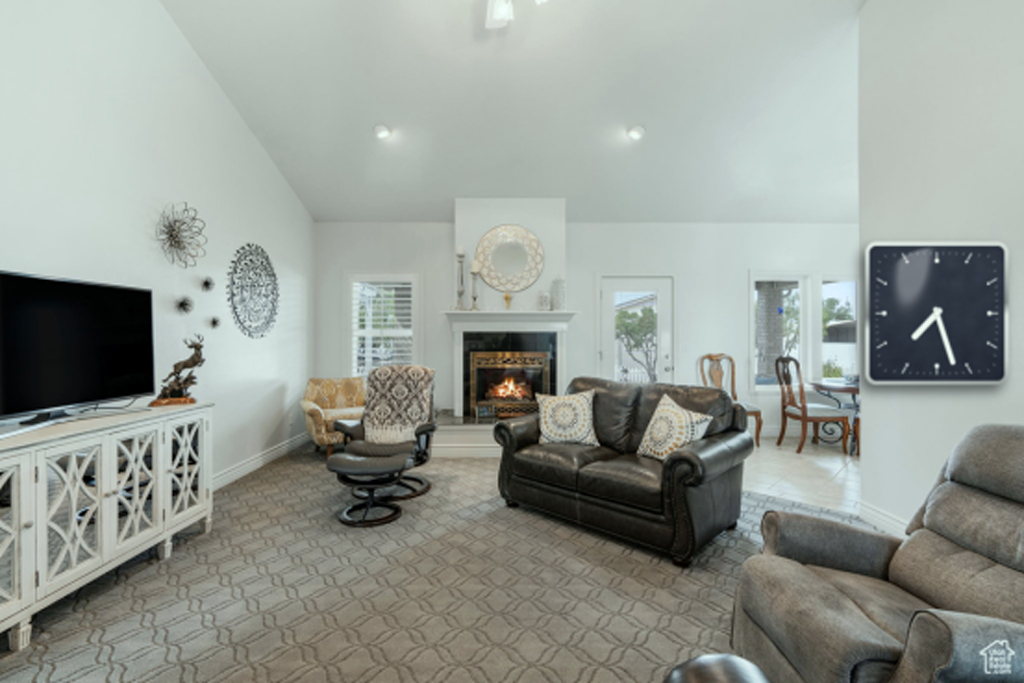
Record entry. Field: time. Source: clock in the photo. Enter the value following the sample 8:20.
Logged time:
7:27
